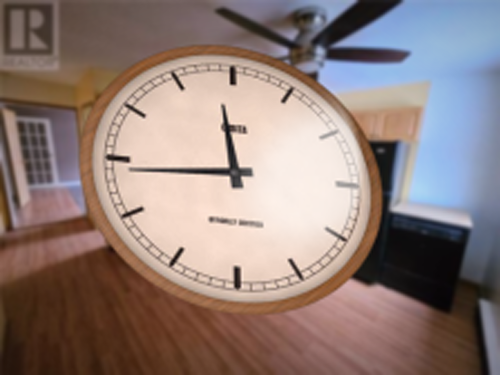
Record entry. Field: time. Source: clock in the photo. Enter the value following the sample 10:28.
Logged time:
11:44
